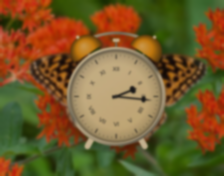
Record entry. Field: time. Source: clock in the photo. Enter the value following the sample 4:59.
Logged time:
2:16
